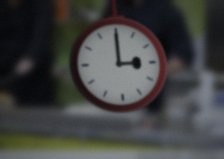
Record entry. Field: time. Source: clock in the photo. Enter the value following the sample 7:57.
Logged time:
3:00
